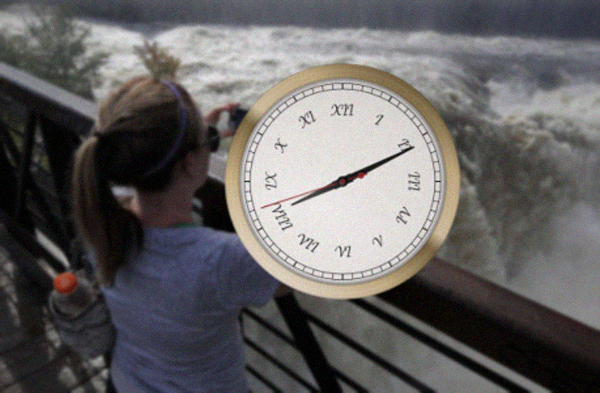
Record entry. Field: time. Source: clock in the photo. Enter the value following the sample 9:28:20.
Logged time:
8:10:42
